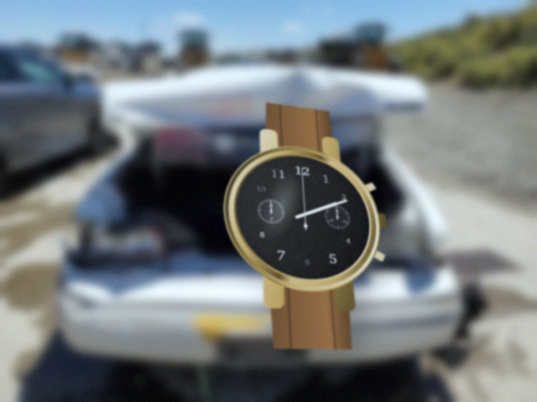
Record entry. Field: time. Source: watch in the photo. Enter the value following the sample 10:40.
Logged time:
2:11
